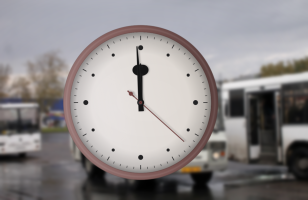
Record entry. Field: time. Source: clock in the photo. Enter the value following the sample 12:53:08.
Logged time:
11:59:22
